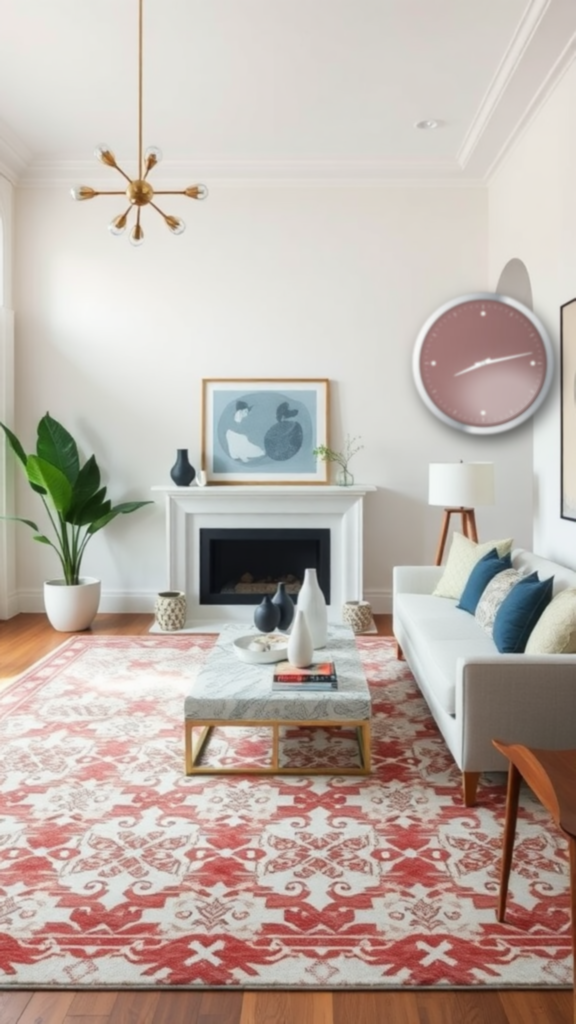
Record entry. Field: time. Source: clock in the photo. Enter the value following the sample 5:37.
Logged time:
8:13
